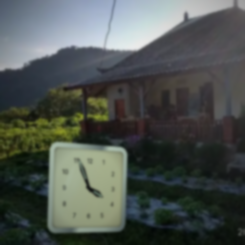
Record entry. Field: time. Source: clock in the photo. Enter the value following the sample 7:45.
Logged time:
3:56
